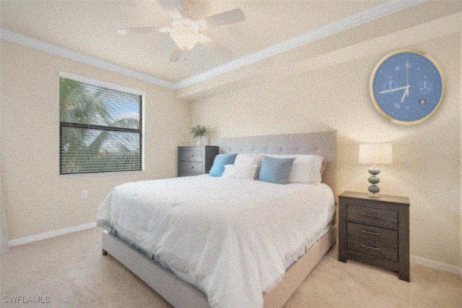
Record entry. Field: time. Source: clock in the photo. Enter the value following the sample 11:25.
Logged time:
6:43
